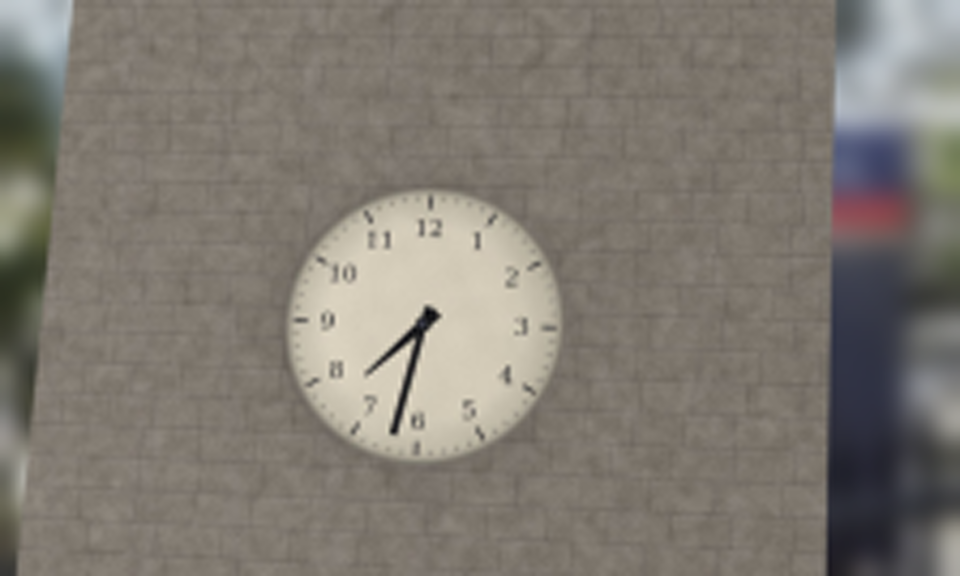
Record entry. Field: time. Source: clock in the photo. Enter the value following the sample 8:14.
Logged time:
7:32
